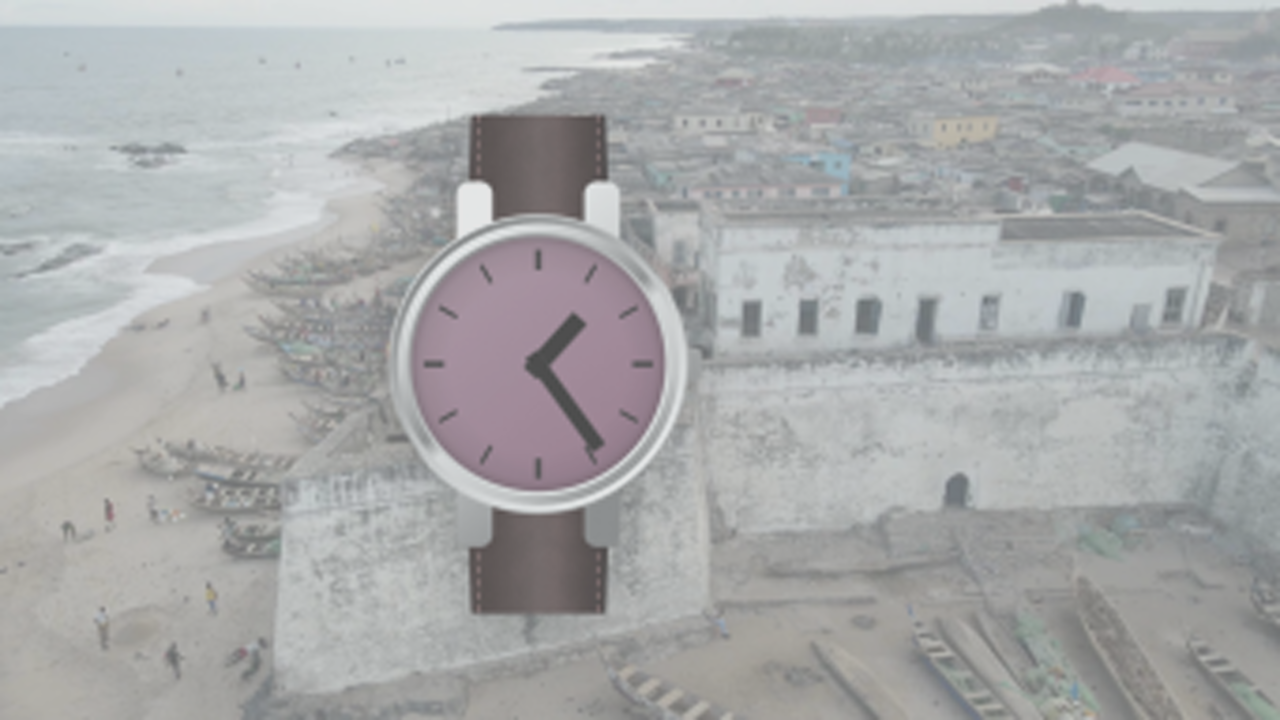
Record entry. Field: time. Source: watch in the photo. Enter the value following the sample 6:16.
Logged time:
1:24
